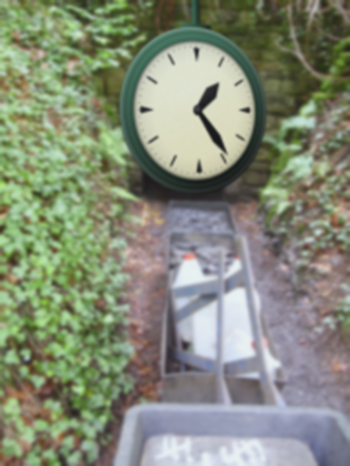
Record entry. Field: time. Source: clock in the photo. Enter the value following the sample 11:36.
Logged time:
1:24
